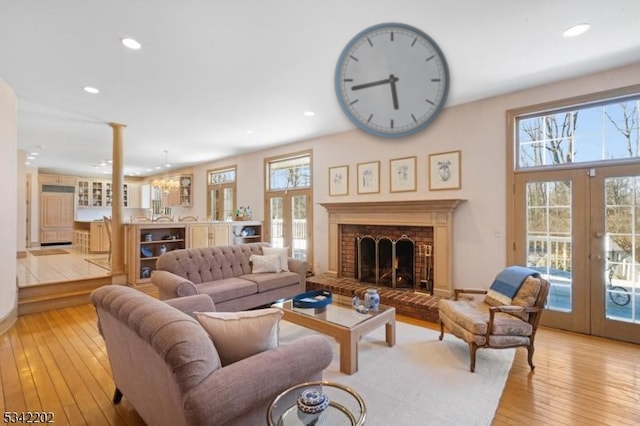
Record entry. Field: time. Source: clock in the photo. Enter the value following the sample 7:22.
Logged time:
5:43
